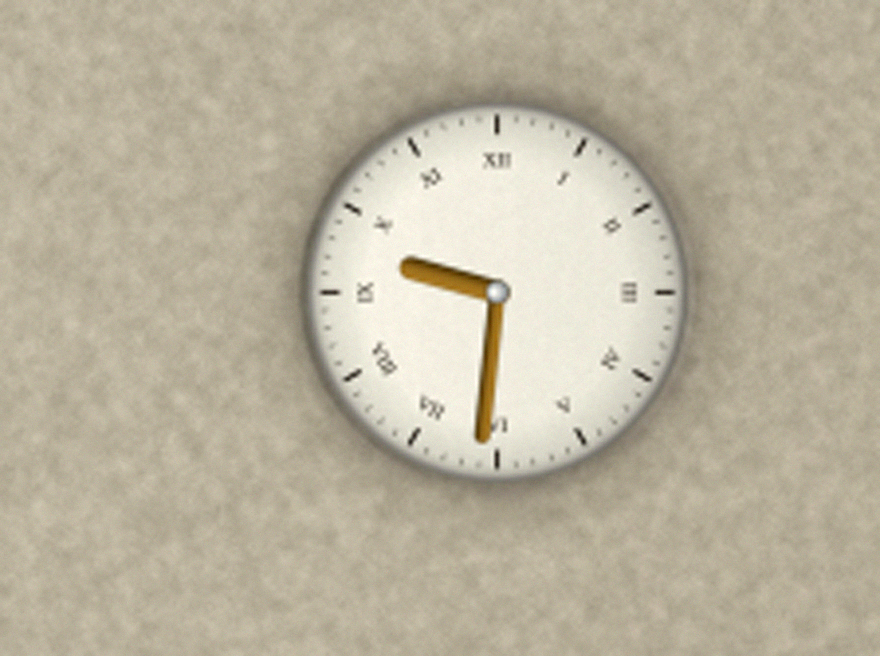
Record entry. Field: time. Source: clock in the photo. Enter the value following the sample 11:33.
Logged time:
9:31
